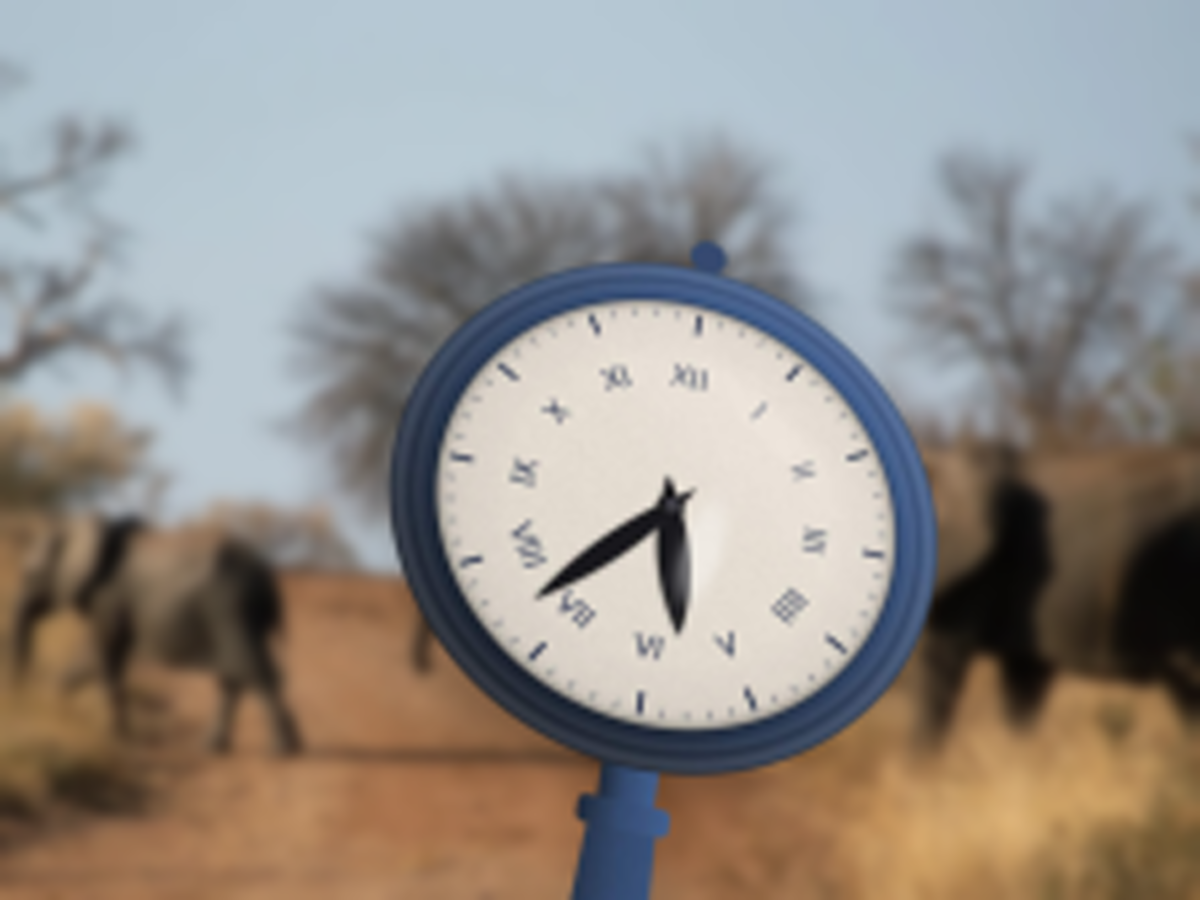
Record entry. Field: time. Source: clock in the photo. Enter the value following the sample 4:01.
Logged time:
5:37
